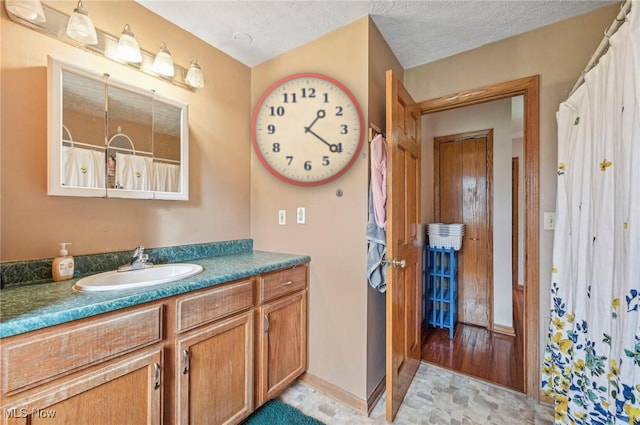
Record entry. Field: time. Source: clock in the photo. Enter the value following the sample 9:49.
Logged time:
1:21
